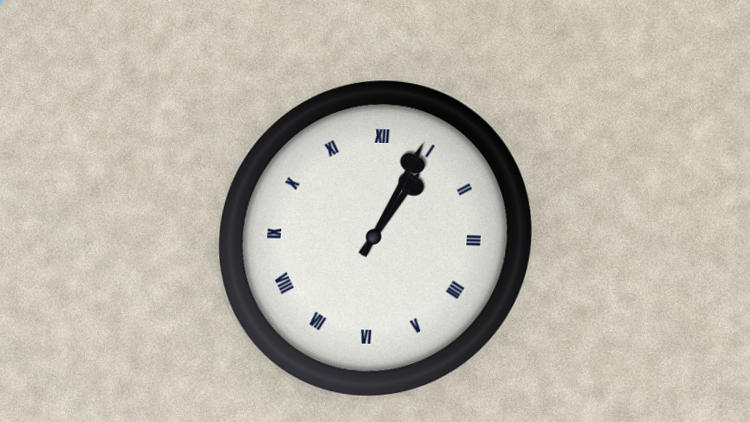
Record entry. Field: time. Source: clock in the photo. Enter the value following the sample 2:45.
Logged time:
1:04
